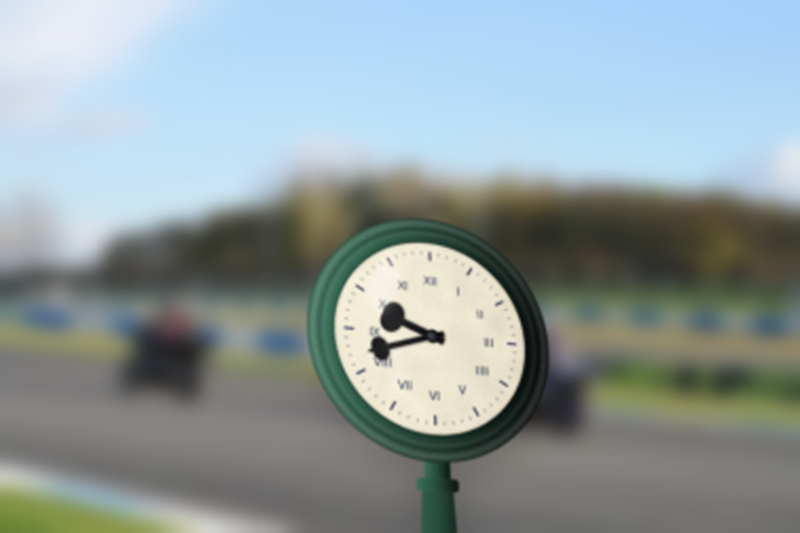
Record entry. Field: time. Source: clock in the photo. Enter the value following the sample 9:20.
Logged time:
9:42
